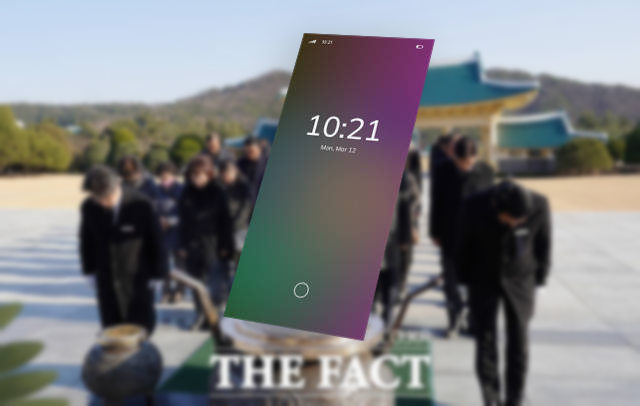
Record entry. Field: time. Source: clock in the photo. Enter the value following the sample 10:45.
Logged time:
10:21
